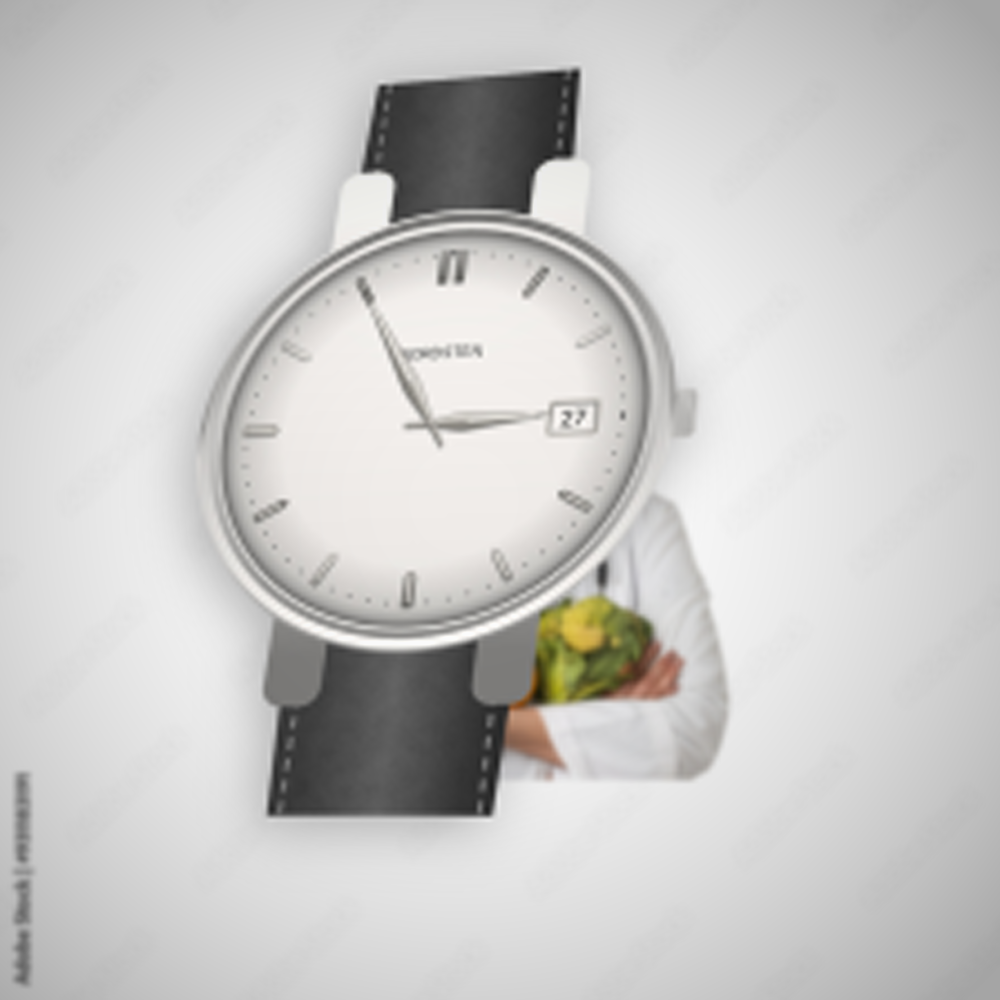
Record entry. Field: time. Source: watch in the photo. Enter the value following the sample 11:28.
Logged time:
2:55
